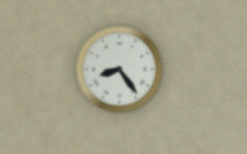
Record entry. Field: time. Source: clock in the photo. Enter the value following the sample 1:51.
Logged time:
8:24
